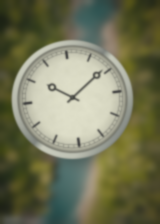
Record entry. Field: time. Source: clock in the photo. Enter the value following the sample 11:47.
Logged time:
10:09
